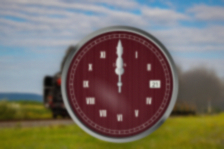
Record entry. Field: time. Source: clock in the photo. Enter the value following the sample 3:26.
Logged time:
12:00
